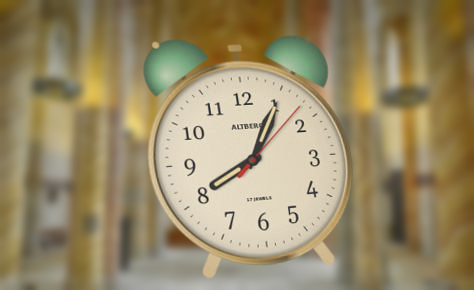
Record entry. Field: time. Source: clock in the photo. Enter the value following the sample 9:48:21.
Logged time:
8:05:08
